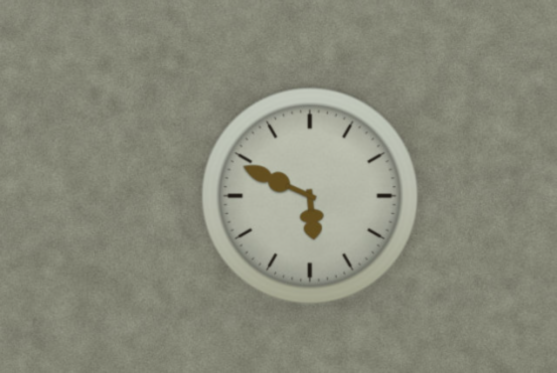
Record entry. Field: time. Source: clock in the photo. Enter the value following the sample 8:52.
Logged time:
5:49
